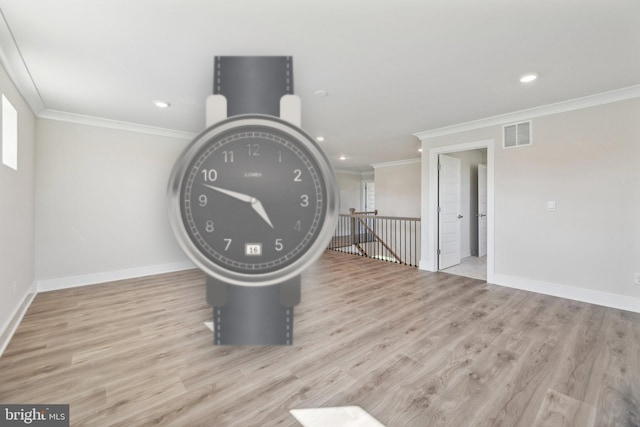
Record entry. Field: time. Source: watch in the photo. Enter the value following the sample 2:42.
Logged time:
4:48
